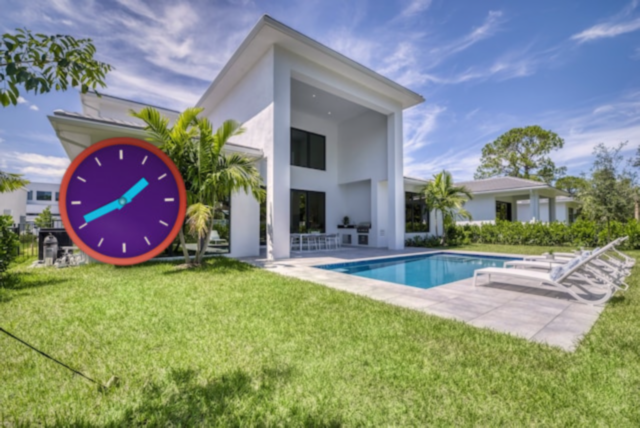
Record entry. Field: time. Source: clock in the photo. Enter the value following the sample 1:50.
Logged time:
1:41
